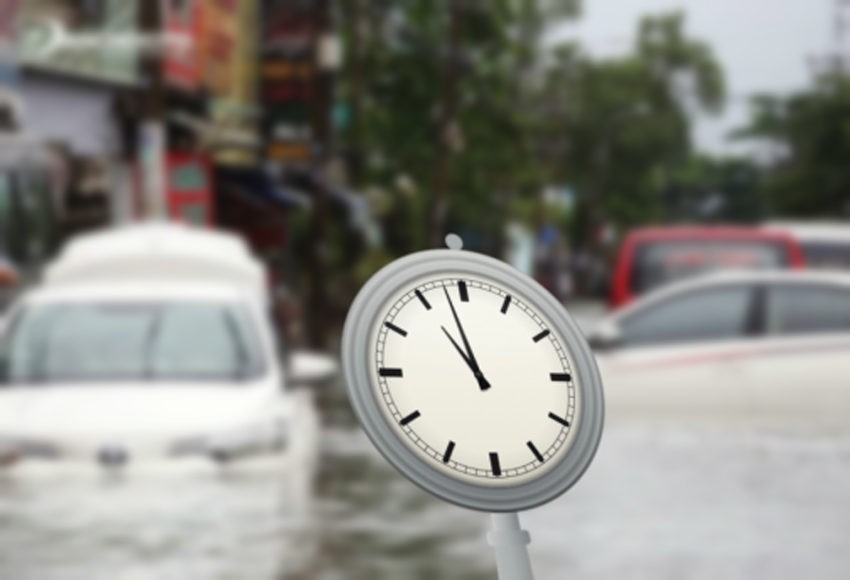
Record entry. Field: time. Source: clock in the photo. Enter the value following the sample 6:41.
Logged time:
10:58
